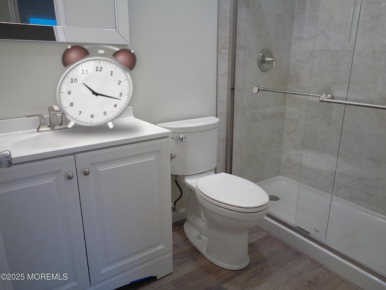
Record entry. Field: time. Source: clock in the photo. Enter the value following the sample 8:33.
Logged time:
10:17
